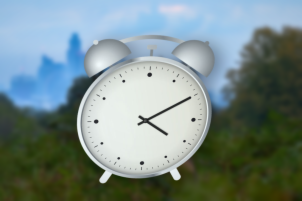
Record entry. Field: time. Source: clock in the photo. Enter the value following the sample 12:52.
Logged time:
4:10
